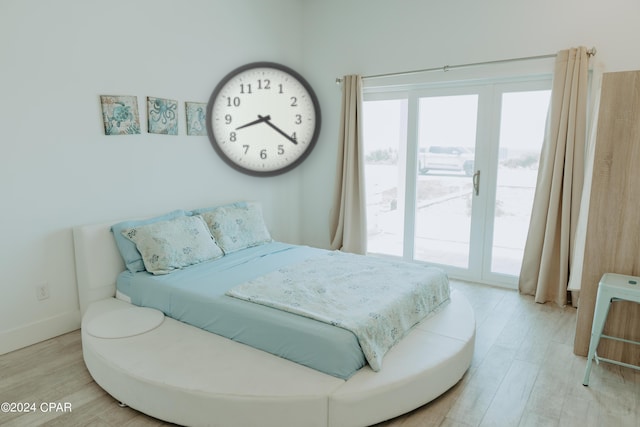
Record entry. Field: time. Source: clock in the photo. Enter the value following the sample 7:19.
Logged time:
8:21
